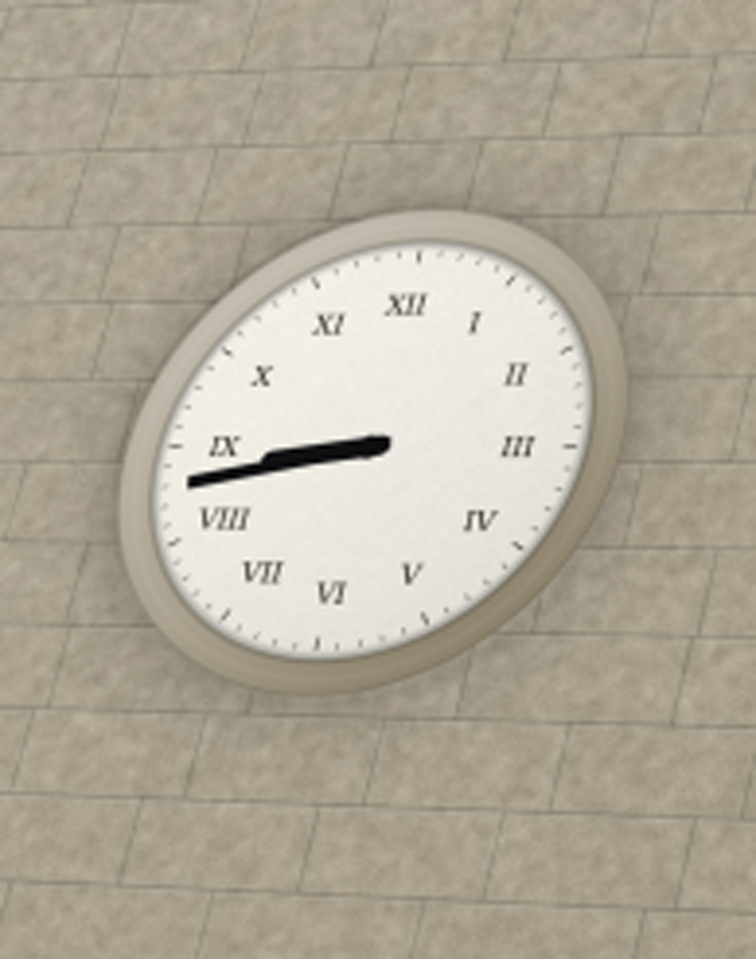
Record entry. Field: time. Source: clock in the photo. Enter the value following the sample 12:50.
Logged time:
8:43
